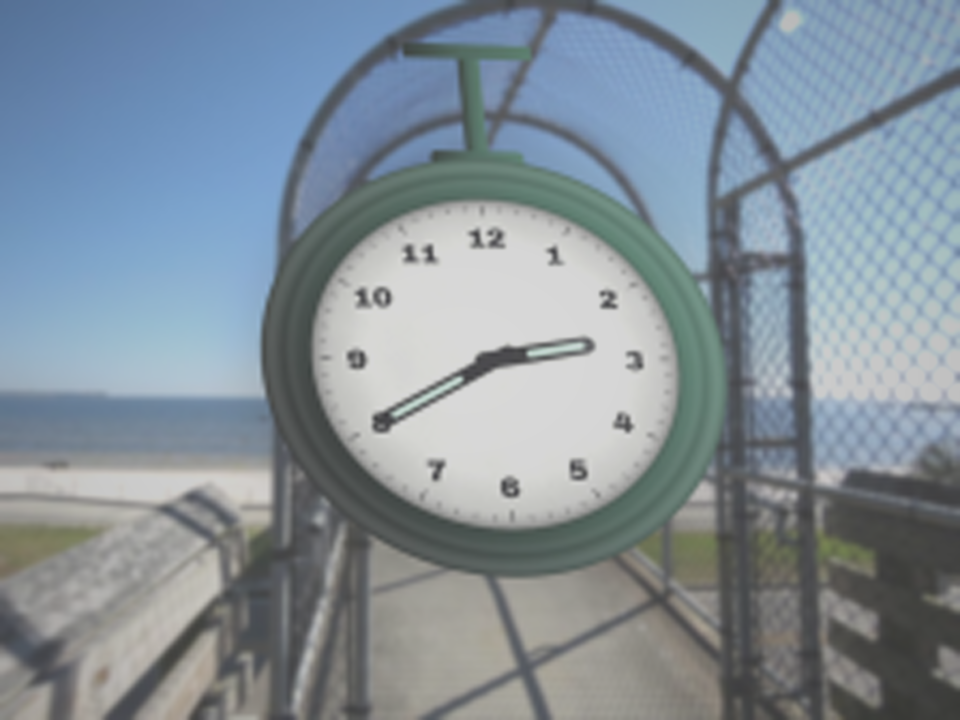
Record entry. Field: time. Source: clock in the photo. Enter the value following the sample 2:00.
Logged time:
2:40
